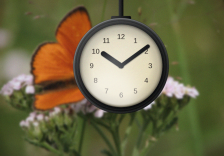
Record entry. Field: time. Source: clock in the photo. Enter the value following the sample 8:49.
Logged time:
10:09
